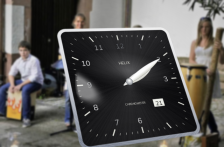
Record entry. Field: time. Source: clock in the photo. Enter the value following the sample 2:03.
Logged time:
2:10
